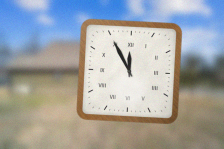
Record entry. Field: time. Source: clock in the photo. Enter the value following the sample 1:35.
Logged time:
11:55
